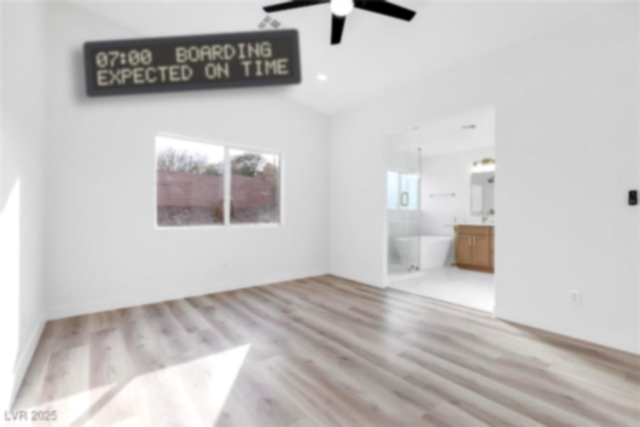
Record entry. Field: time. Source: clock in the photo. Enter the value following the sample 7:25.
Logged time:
7:00
